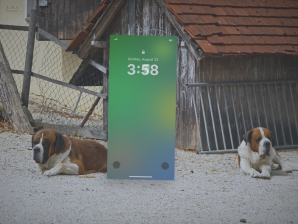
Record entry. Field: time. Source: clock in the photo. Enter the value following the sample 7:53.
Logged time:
3:58
